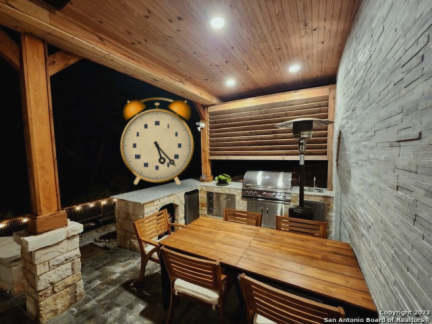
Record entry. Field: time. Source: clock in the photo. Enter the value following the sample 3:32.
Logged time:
5:23
